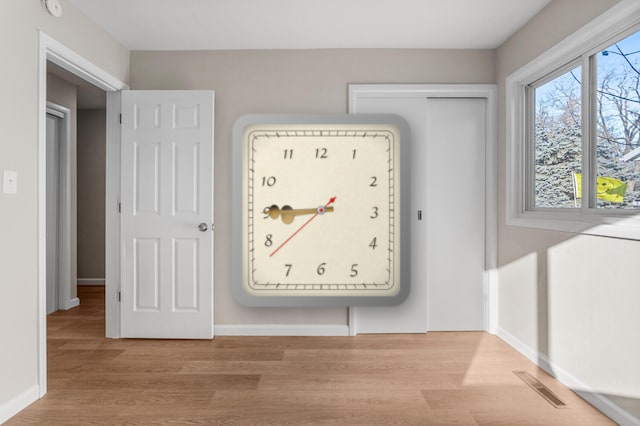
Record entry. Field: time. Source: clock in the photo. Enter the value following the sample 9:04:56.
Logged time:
8:44:38
